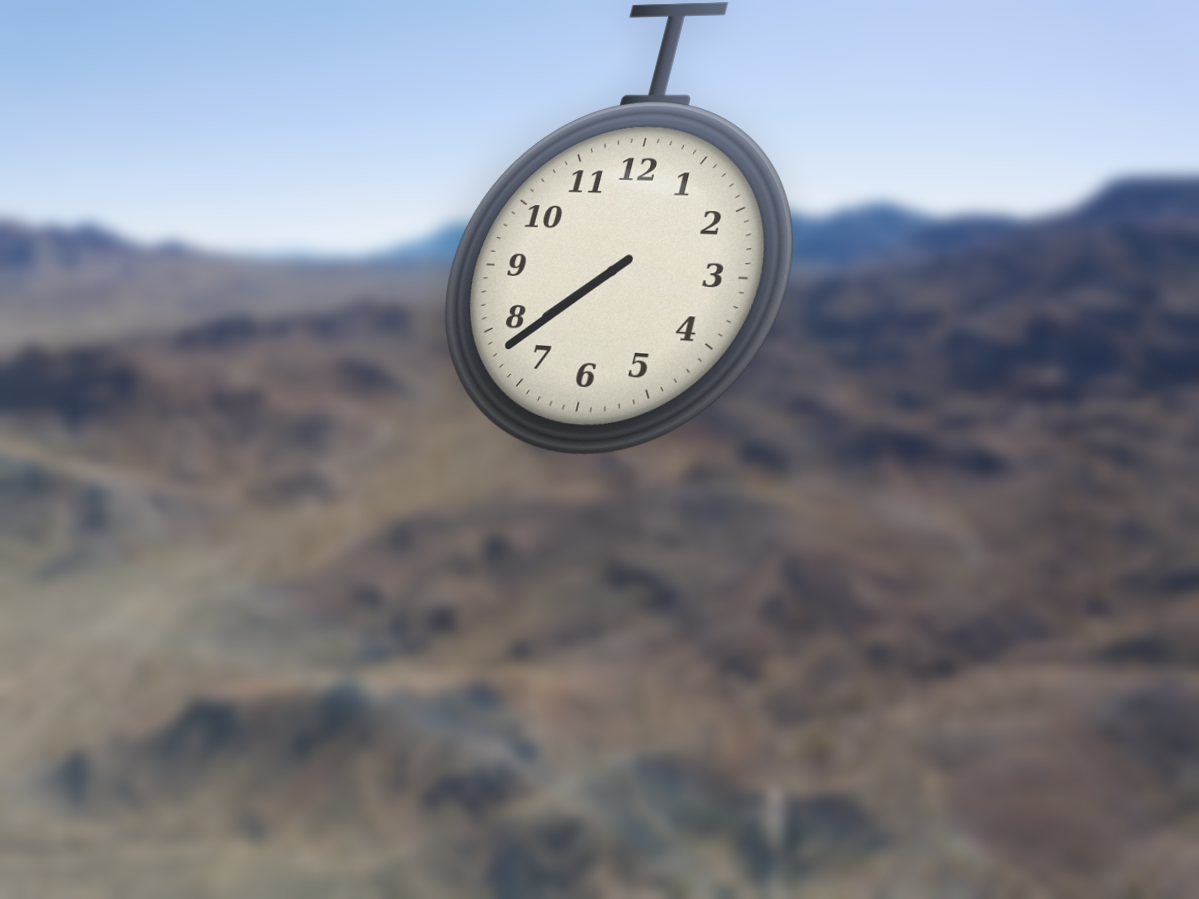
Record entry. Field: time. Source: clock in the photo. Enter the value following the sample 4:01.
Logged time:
7:38
